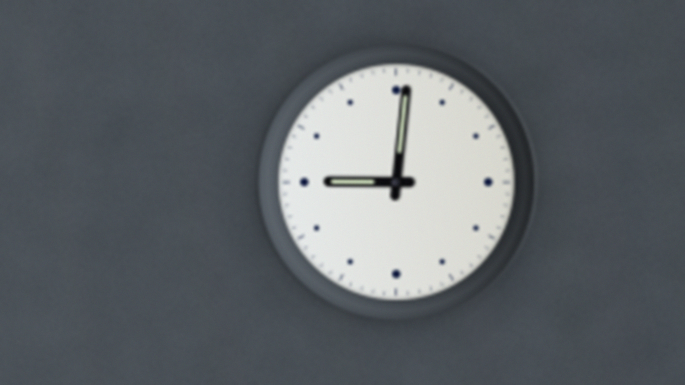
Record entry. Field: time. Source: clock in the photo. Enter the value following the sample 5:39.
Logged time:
9:01
